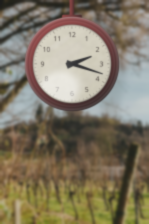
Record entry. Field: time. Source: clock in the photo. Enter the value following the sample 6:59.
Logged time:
2:18
